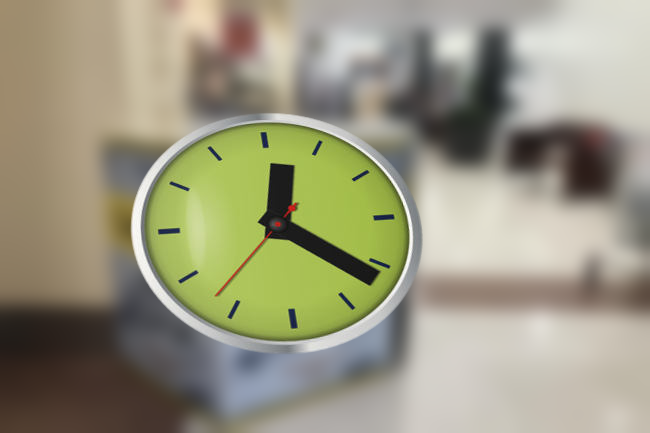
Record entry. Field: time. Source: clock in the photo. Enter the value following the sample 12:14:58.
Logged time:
12:21:37
